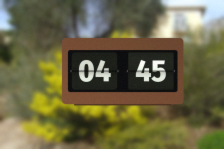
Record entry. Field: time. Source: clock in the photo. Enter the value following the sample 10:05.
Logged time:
4:45
